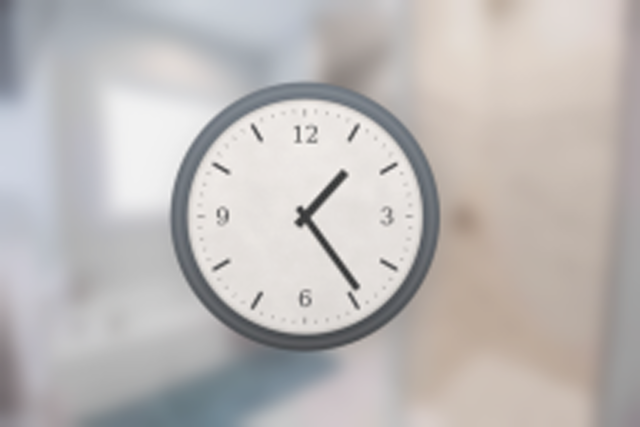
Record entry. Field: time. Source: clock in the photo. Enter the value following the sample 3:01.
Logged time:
1:24
